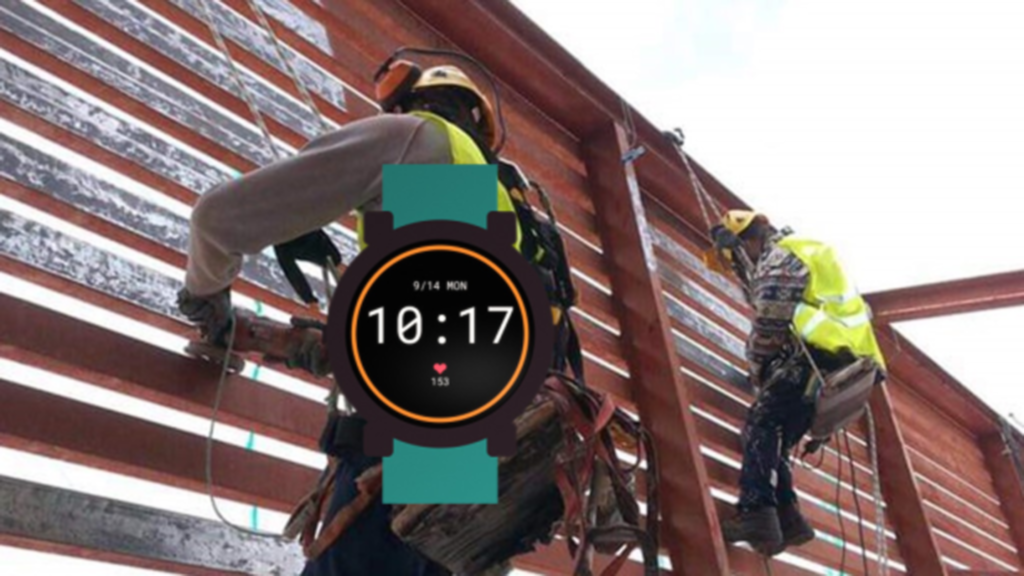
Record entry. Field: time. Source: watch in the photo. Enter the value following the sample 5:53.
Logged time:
10:17
